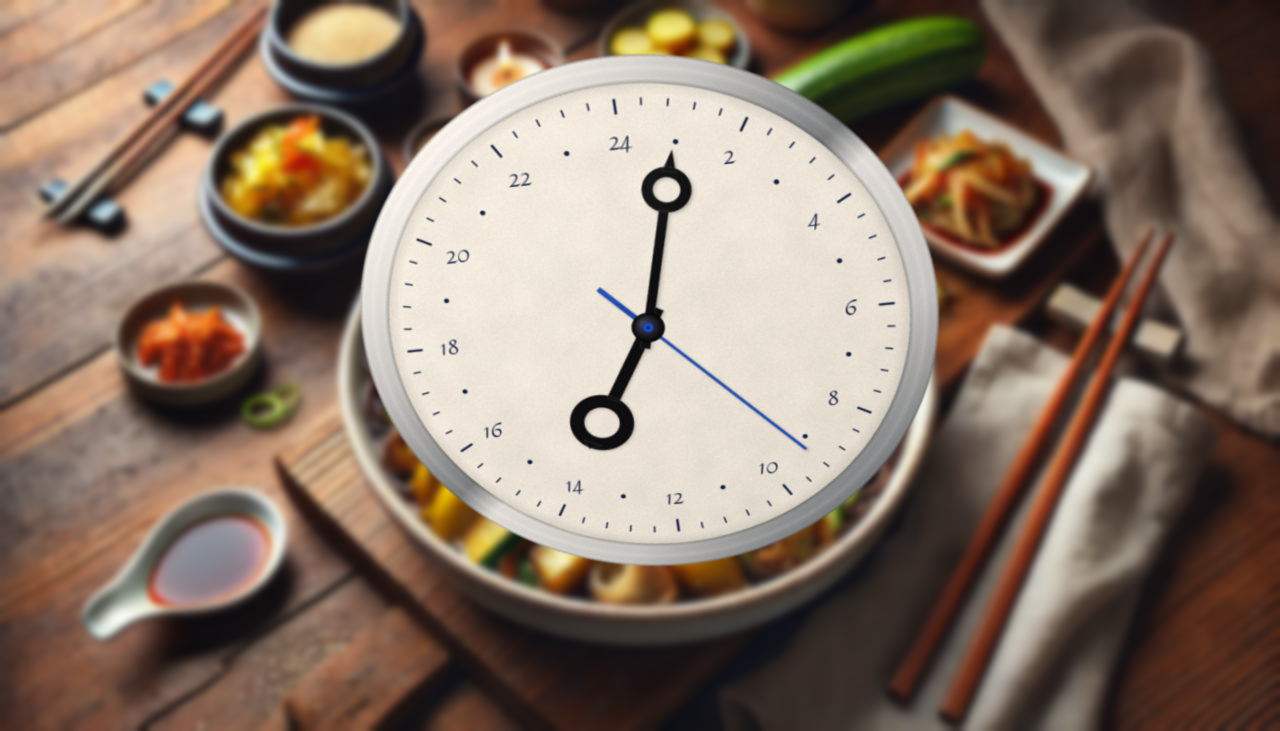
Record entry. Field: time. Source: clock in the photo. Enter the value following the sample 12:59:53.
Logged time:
14:02:23
